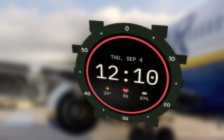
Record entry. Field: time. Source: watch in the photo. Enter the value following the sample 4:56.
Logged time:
12:10
